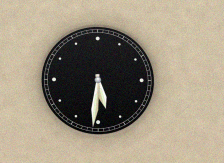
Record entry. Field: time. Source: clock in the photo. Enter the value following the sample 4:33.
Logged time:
5:31
